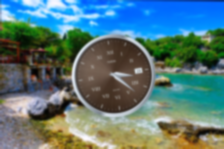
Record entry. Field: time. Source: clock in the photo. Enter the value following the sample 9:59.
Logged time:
3:23
